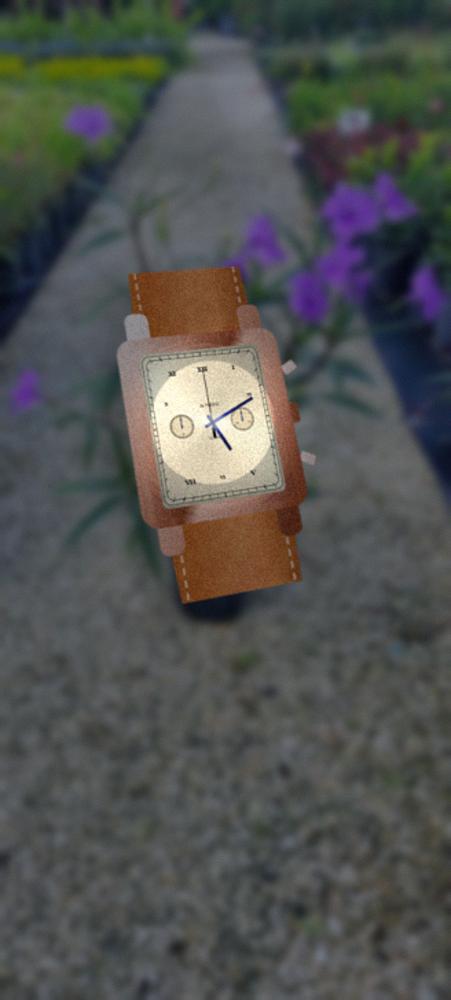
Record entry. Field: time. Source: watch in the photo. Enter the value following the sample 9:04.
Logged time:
5:11
